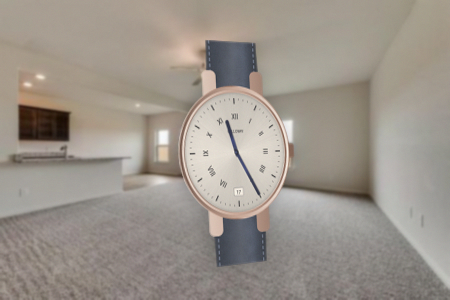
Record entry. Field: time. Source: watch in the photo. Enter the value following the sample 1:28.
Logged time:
11:25
